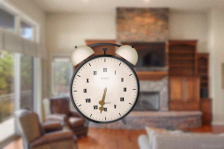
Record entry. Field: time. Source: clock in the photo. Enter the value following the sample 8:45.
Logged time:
6:32
